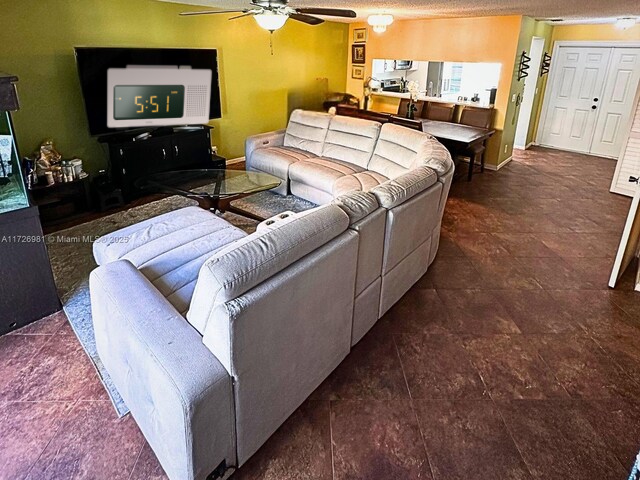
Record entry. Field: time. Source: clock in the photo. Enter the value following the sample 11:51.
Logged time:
5:51
